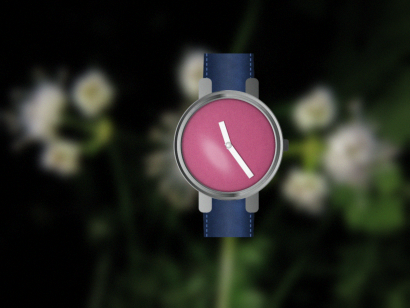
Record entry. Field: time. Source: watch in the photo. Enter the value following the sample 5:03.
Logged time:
11:24
